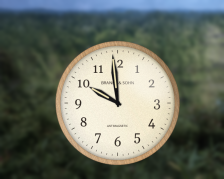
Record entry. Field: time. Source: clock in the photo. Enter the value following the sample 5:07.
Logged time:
9:59
